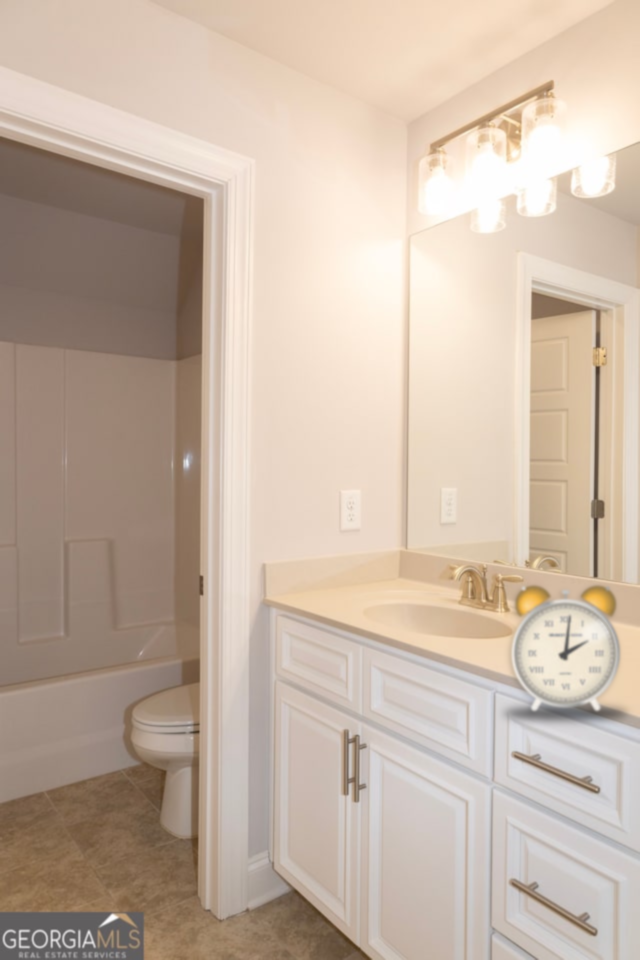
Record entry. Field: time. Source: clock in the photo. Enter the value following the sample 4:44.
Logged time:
2:01
